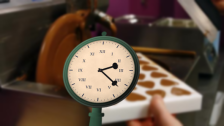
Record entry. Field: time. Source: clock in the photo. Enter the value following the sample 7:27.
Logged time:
2:22
